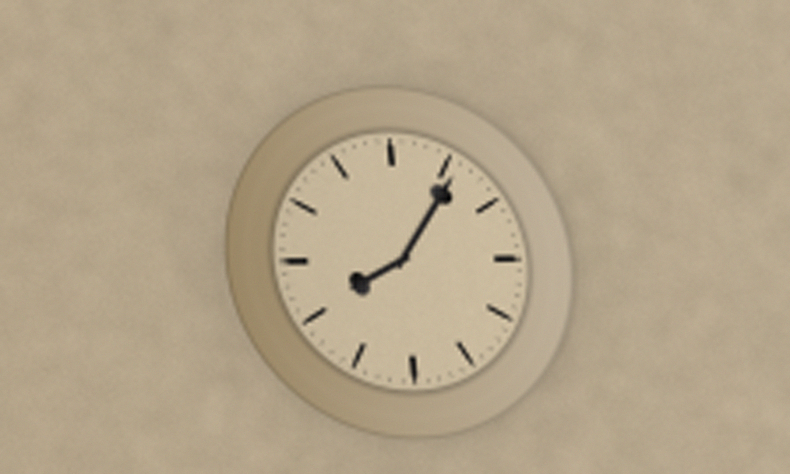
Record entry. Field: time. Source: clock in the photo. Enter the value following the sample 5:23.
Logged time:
8:06
